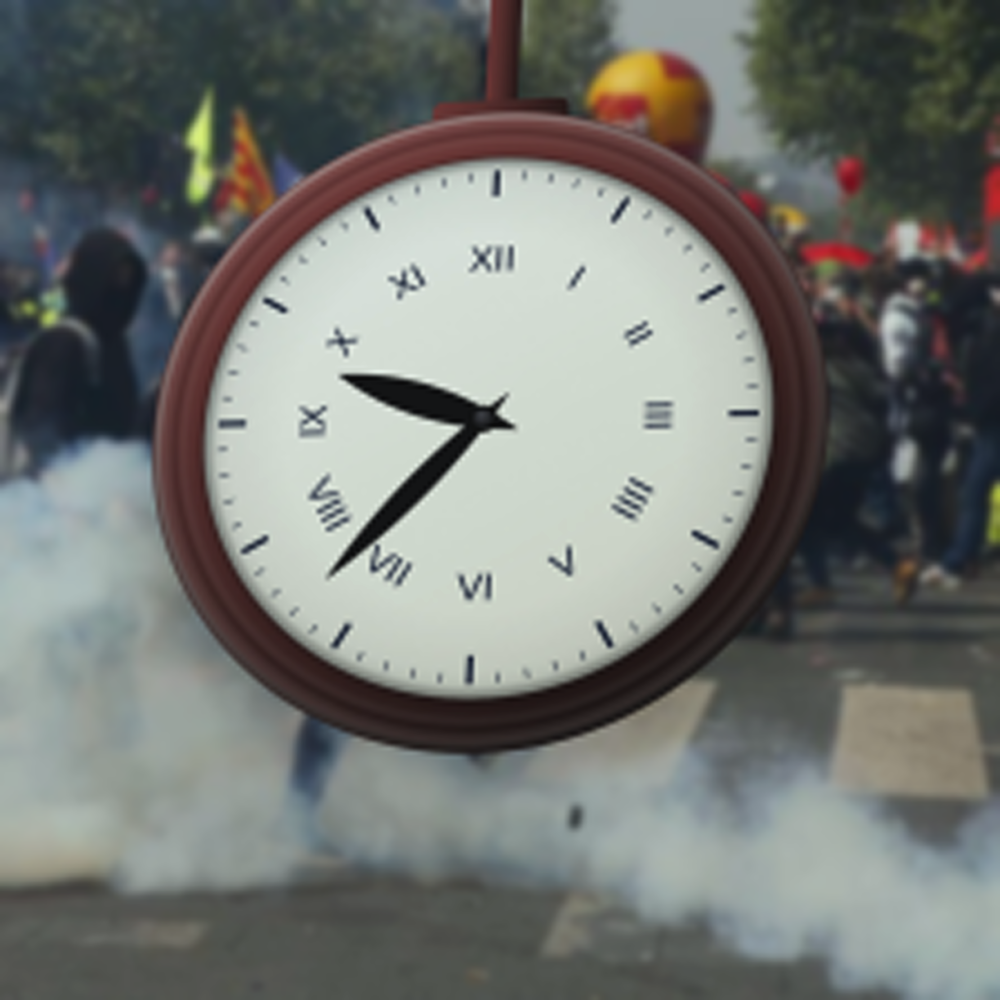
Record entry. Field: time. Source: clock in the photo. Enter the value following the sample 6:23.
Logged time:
9:37
